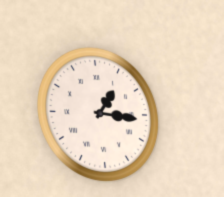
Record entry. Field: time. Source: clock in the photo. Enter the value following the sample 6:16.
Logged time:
1:16
